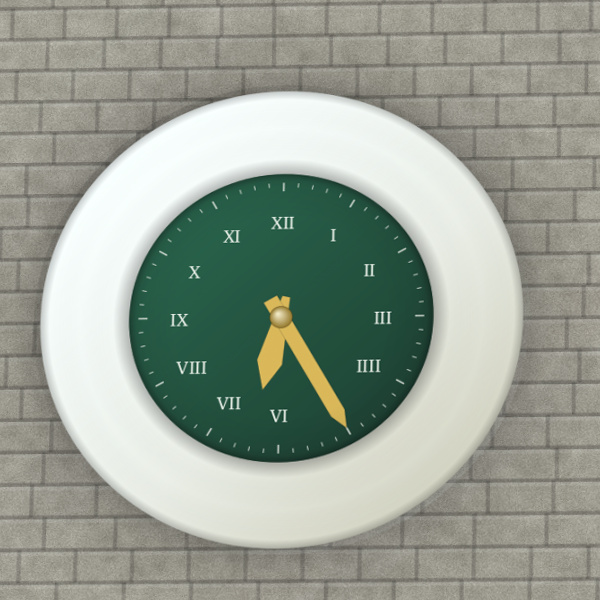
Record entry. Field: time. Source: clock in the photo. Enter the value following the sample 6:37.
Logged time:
6:25
